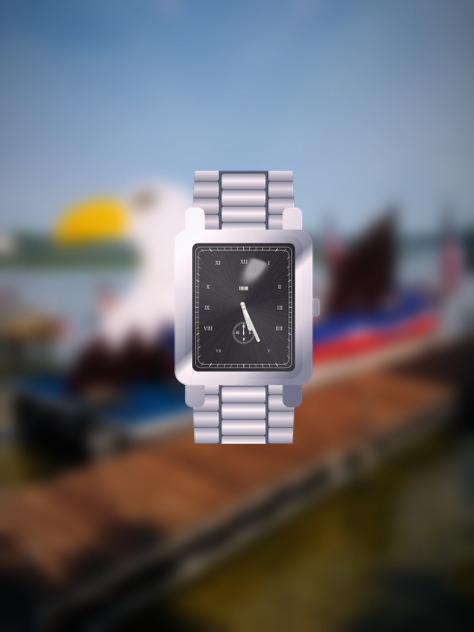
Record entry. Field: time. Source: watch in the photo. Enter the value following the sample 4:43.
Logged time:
5:26
